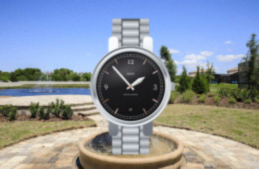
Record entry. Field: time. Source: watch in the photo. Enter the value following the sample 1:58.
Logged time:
1:53
